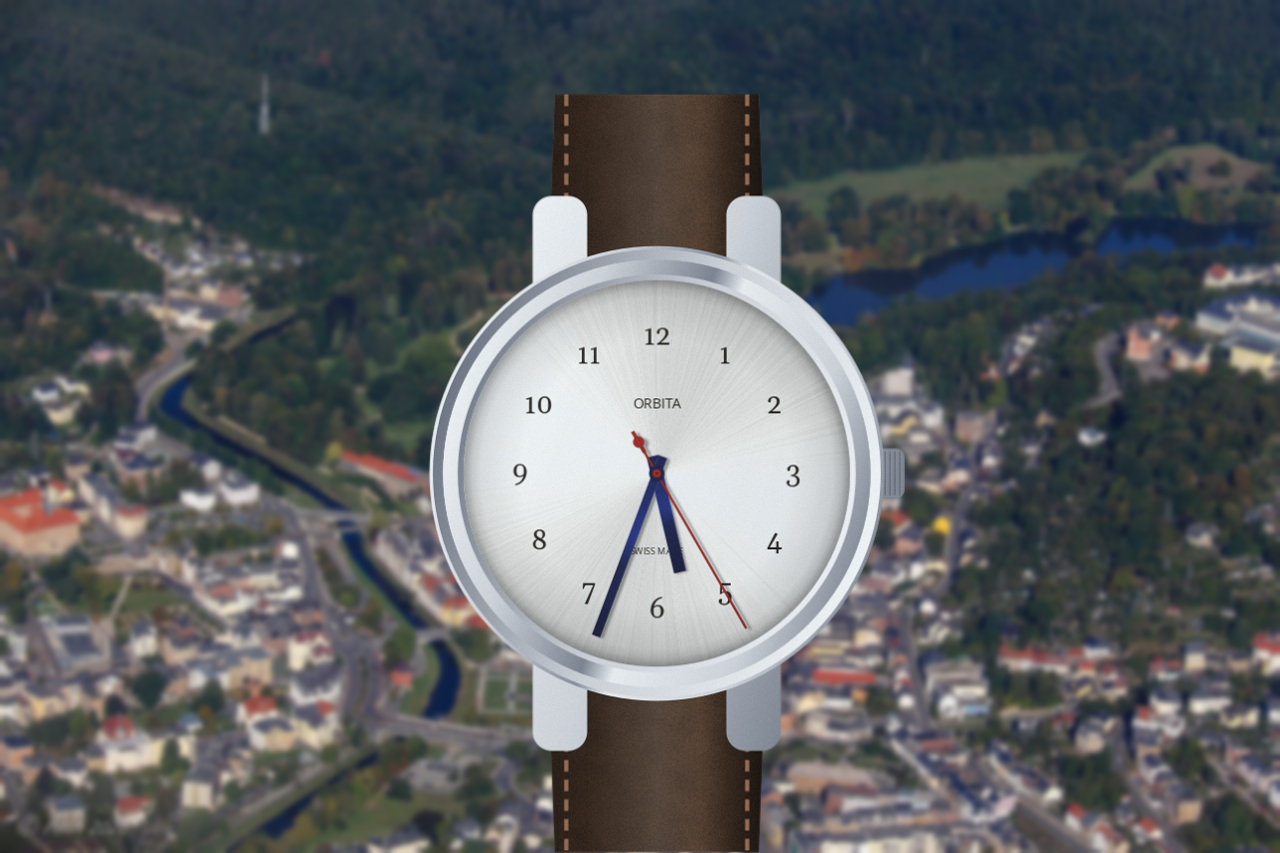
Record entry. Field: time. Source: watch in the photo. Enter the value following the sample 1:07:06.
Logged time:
5:33:25
